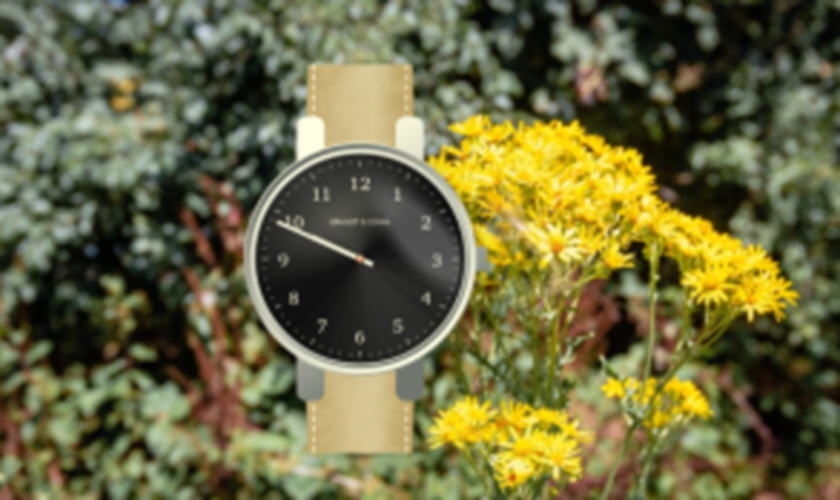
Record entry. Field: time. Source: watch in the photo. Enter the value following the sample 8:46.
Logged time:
9:49
